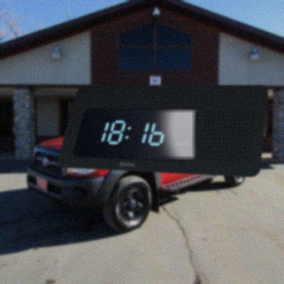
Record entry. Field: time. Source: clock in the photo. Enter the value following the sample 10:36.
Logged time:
18:16
